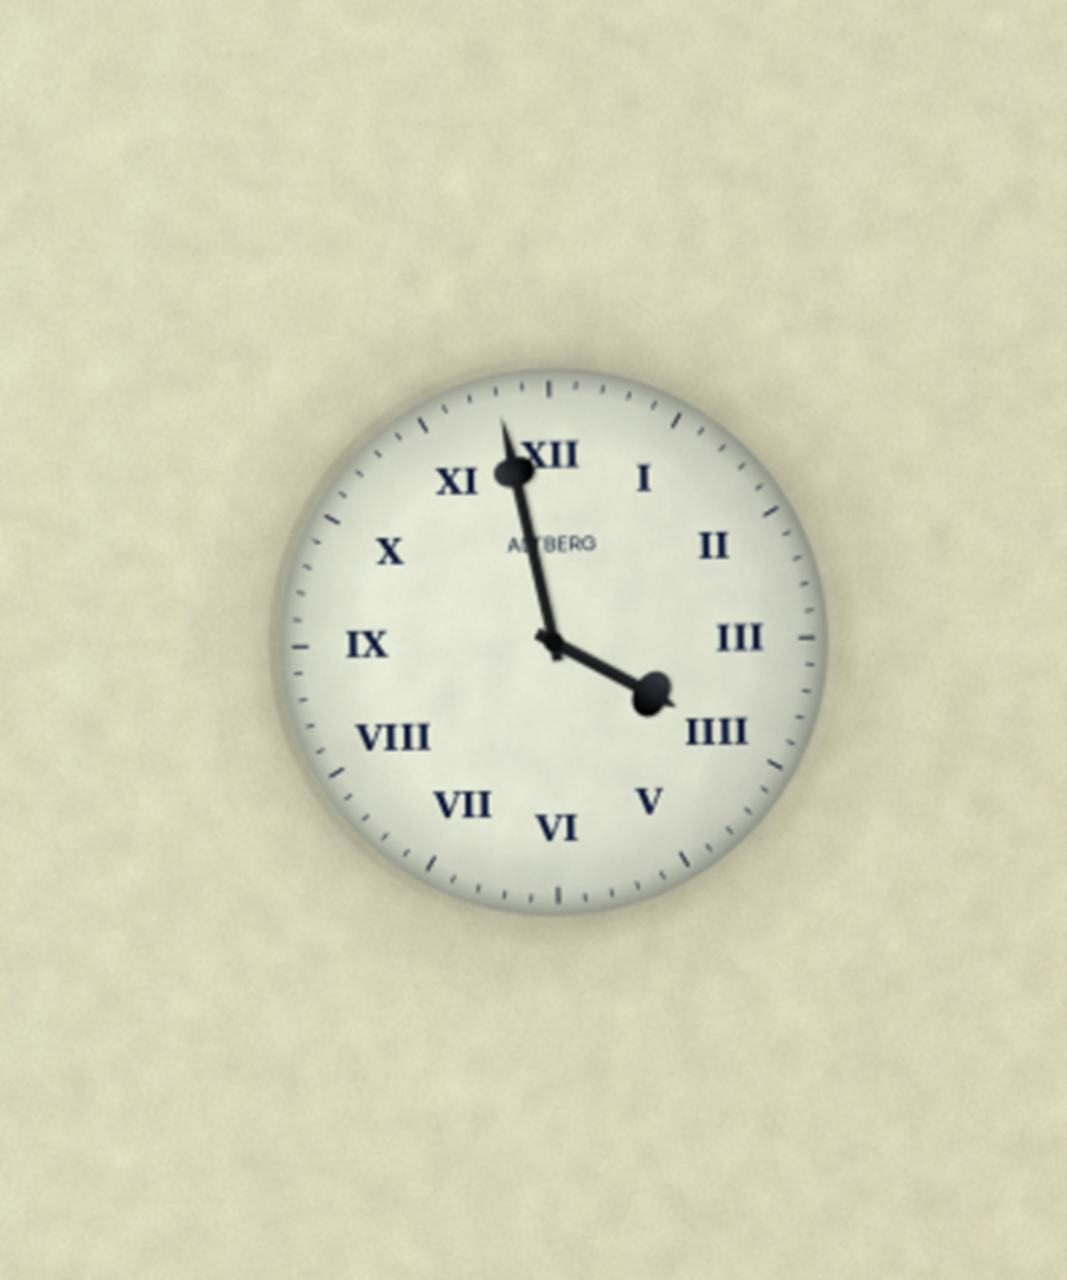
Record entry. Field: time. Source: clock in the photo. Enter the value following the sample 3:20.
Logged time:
3:58
